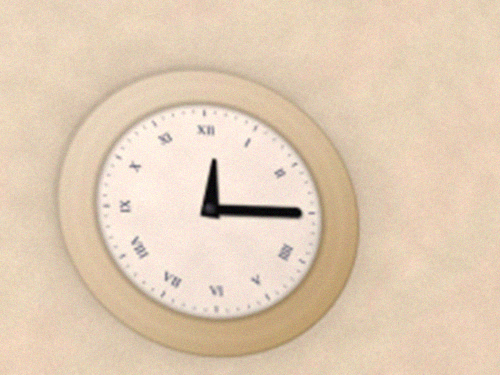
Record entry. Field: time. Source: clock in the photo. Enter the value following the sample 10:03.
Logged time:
12:15
